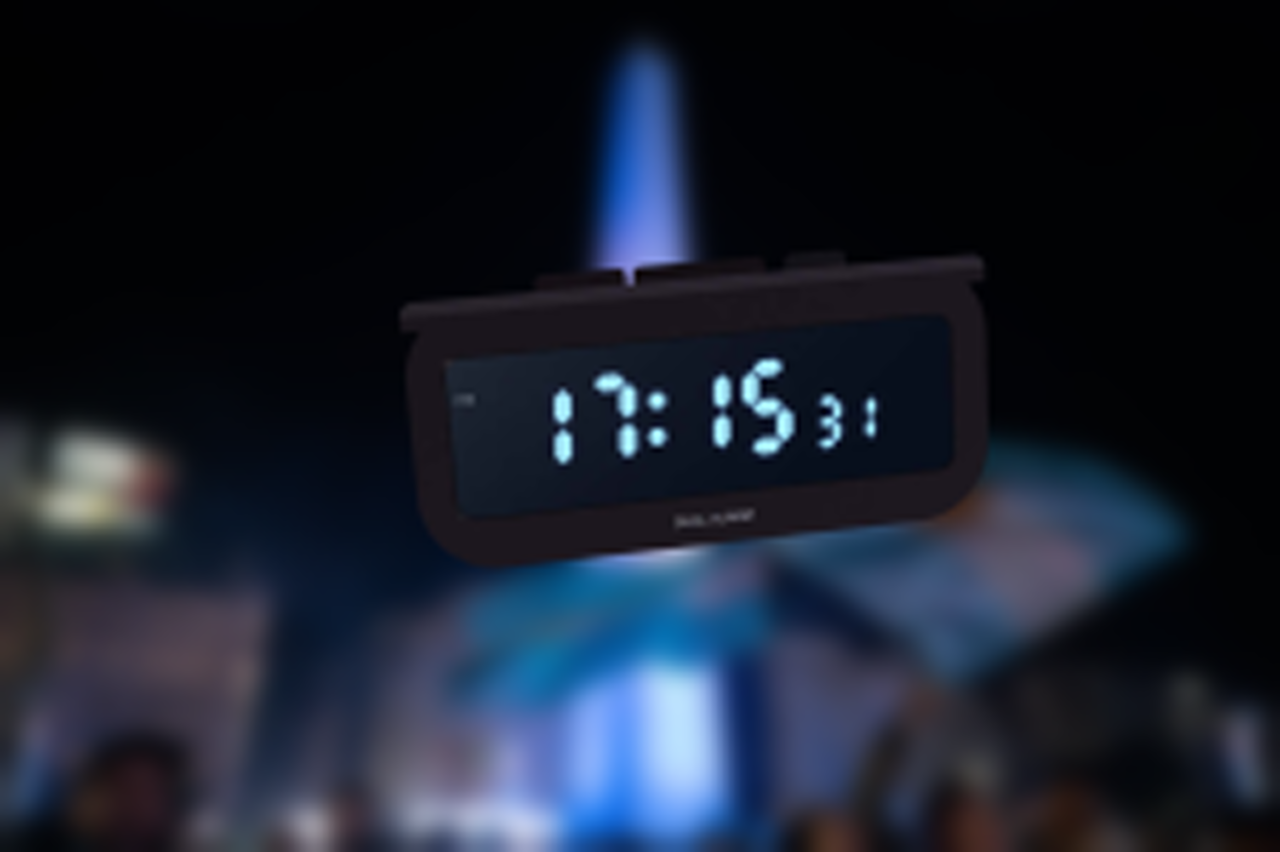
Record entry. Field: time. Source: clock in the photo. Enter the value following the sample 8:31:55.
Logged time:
17:15:31
